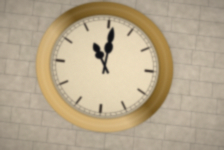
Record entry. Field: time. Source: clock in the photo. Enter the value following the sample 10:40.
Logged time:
11:01
